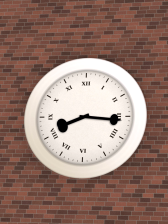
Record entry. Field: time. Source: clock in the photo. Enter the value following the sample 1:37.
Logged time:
8:16
